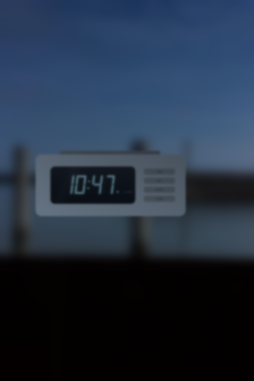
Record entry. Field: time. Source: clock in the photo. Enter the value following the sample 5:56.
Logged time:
10:47
